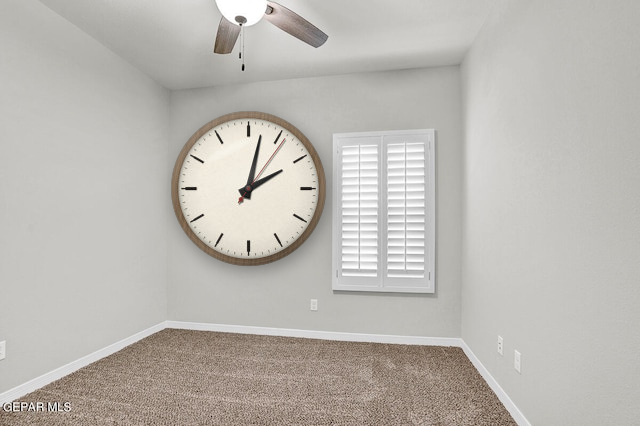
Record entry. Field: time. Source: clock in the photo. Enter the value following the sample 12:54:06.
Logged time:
2:02:06
